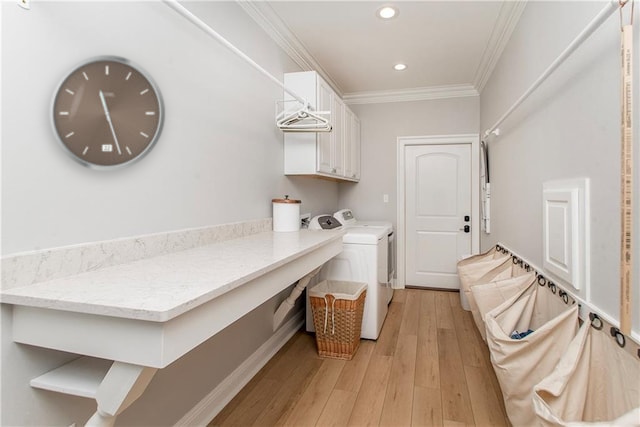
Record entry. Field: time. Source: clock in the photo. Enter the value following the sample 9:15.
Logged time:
11:27
